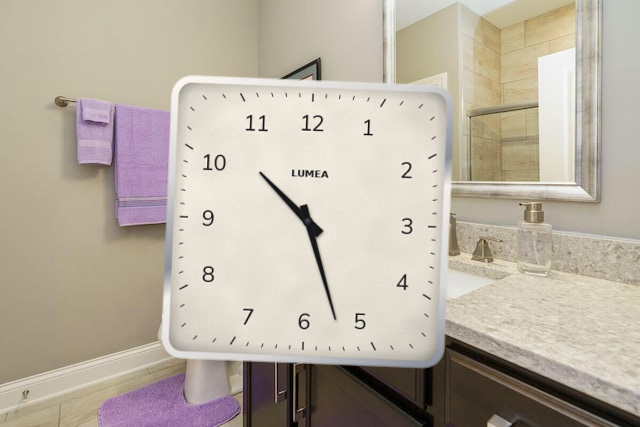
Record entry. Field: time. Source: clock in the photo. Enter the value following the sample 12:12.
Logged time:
10:27
